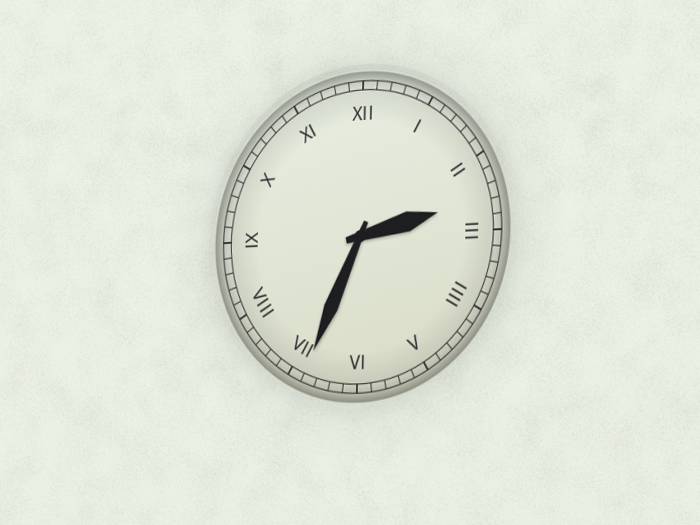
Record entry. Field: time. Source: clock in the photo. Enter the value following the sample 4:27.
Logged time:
2:34
